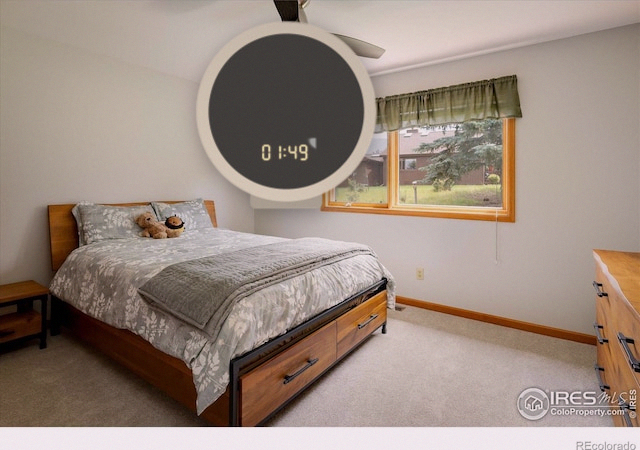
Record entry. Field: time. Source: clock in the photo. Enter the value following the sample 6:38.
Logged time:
1:49
